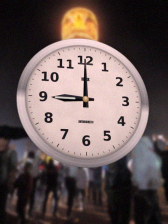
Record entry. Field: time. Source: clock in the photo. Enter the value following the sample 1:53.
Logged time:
9:00
